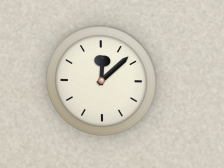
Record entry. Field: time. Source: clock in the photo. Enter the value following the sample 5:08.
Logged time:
12:08
